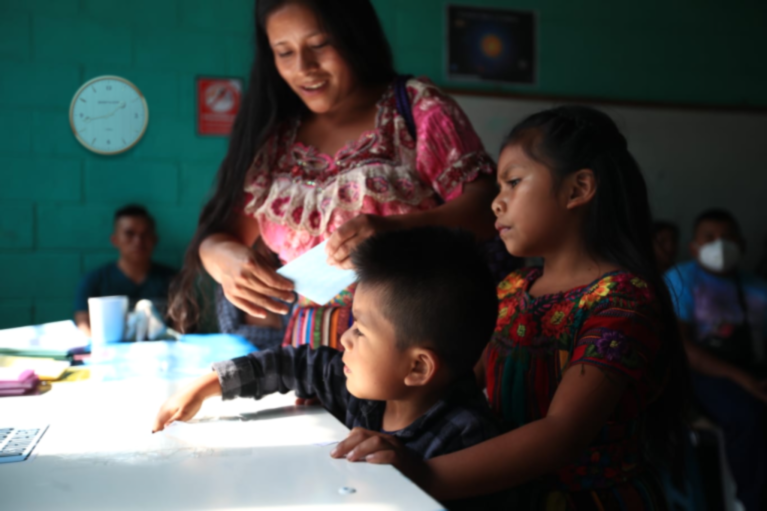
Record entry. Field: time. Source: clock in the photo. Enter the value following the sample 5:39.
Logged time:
1:43
